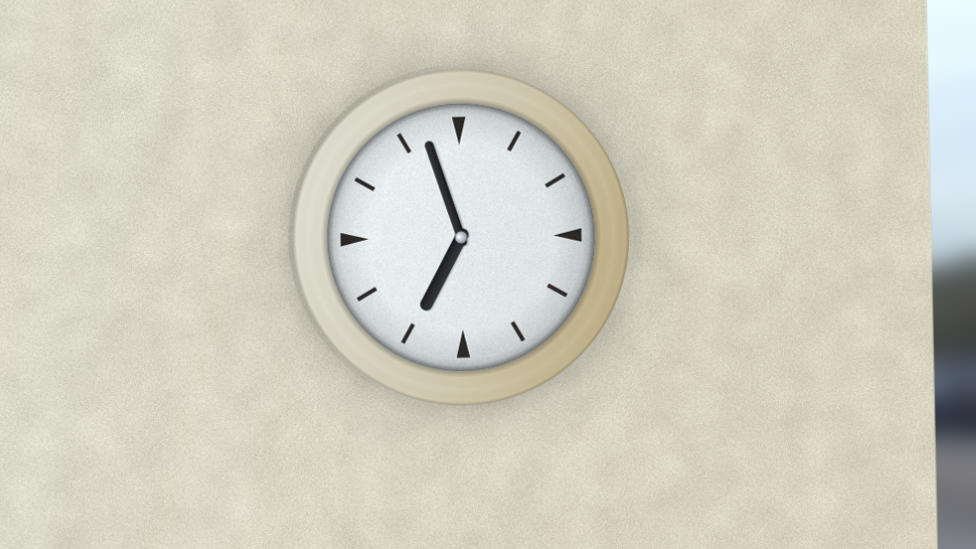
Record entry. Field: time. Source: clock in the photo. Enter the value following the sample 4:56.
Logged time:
6:57
